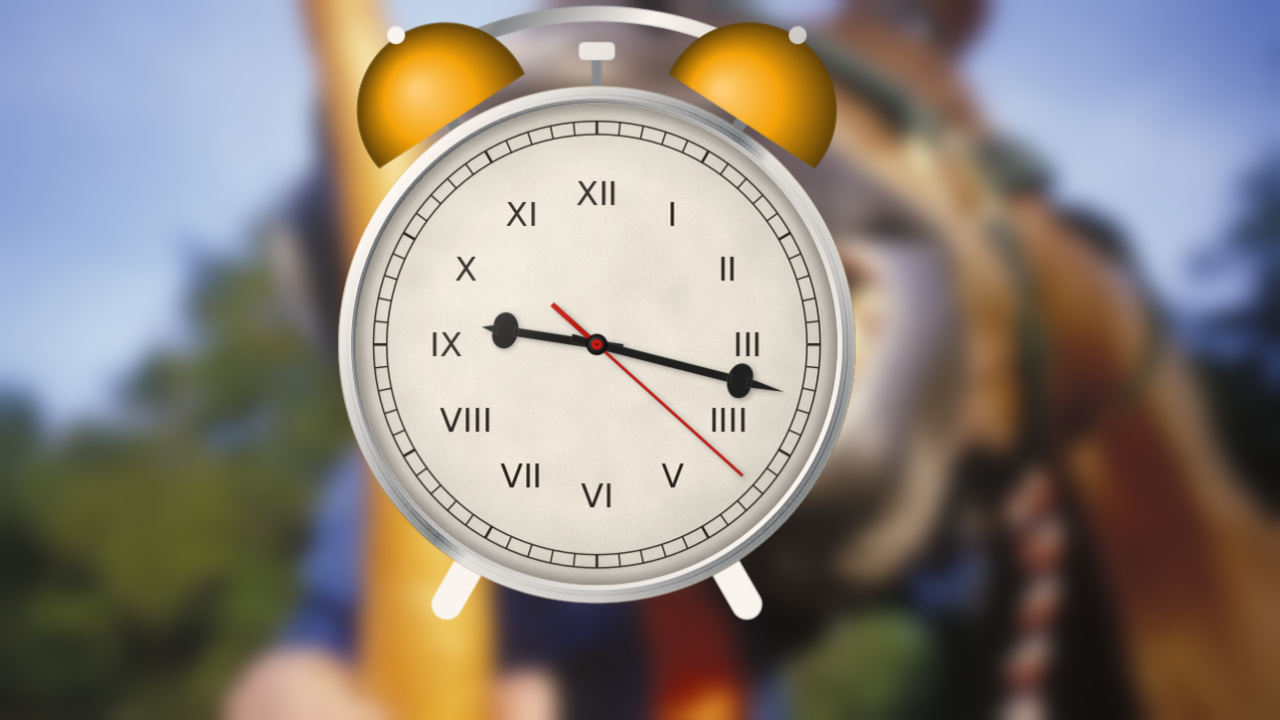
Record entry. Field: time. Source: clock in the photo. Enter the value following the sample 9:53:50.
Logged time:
9:17:22
